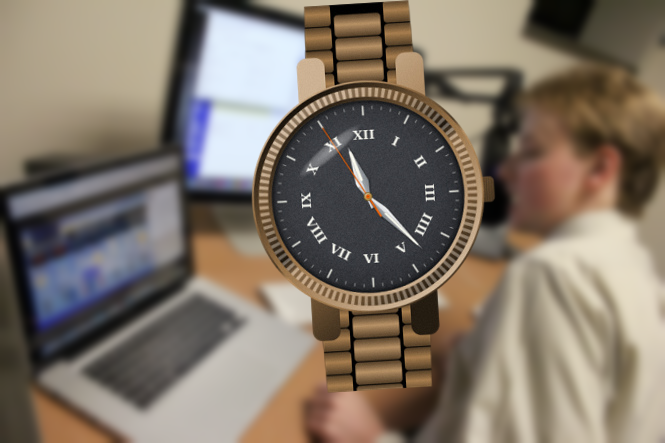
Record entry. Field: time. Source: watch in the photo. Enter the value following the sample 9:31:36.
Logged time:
11:22:55
